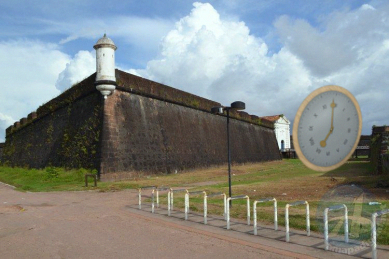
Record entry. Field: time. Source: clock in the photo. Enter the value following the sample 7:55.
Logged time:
6:59
